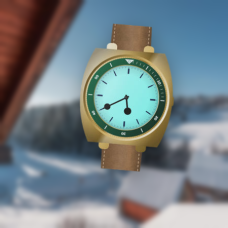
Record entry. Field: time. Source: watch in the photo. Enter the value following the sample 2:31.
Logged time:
5:40
